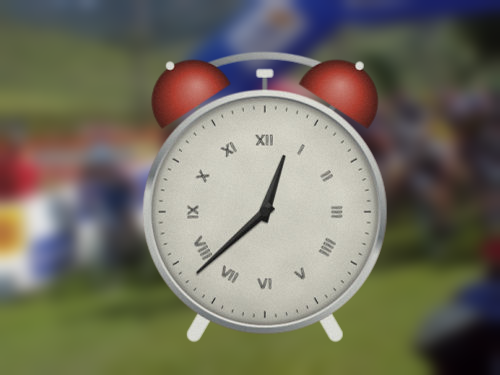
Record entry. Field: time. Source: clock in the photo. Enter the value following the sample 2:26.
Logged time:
12:38
